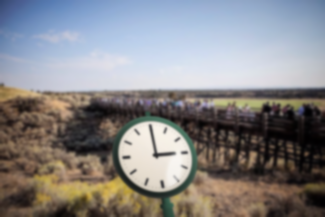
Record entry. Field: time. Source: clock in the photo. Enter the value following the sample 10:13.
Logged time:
3:00
